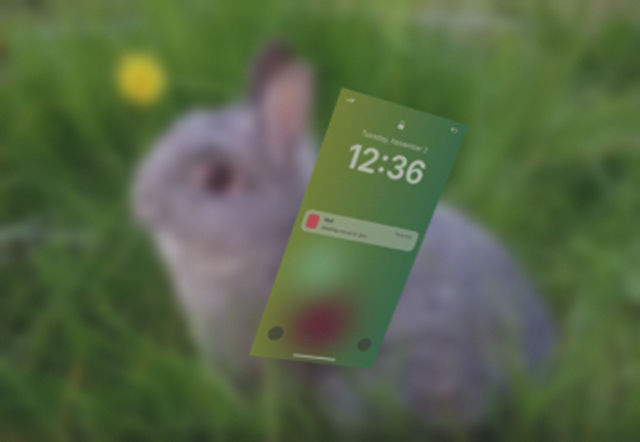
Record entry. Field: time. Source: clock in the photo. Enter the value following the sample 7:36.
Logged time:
12:36
